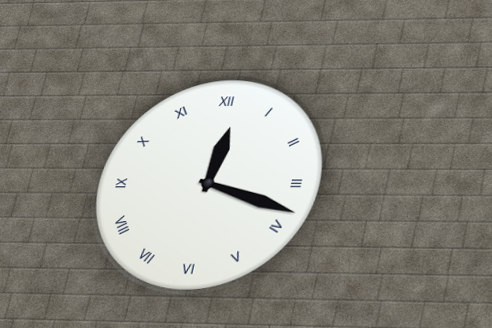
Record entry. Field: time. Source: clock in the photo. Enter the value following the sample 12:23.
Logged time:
12:18
